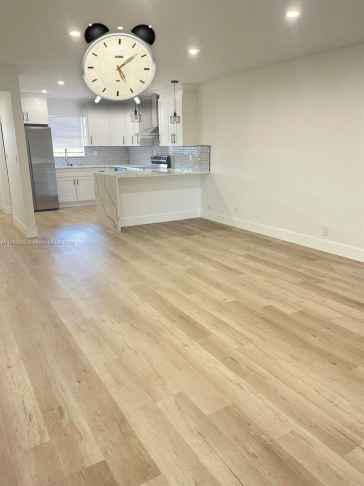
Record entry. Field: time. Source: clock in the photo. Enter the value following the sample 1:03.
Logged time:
5:08
